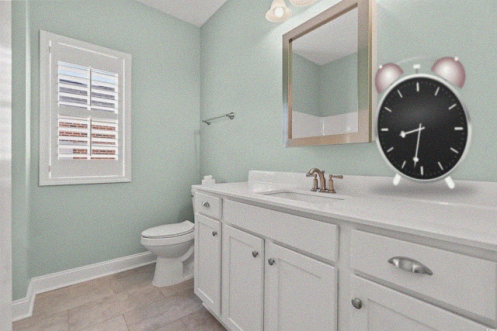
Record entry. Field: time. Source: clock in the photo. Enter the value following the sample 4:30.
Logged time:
8:32
